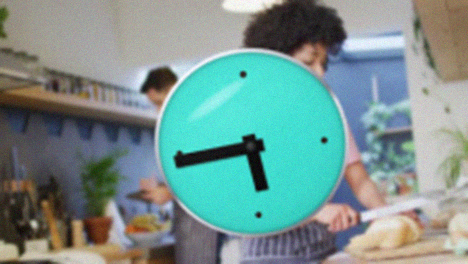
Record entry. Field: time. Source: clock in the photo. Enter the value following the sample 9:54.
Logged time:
5:44
